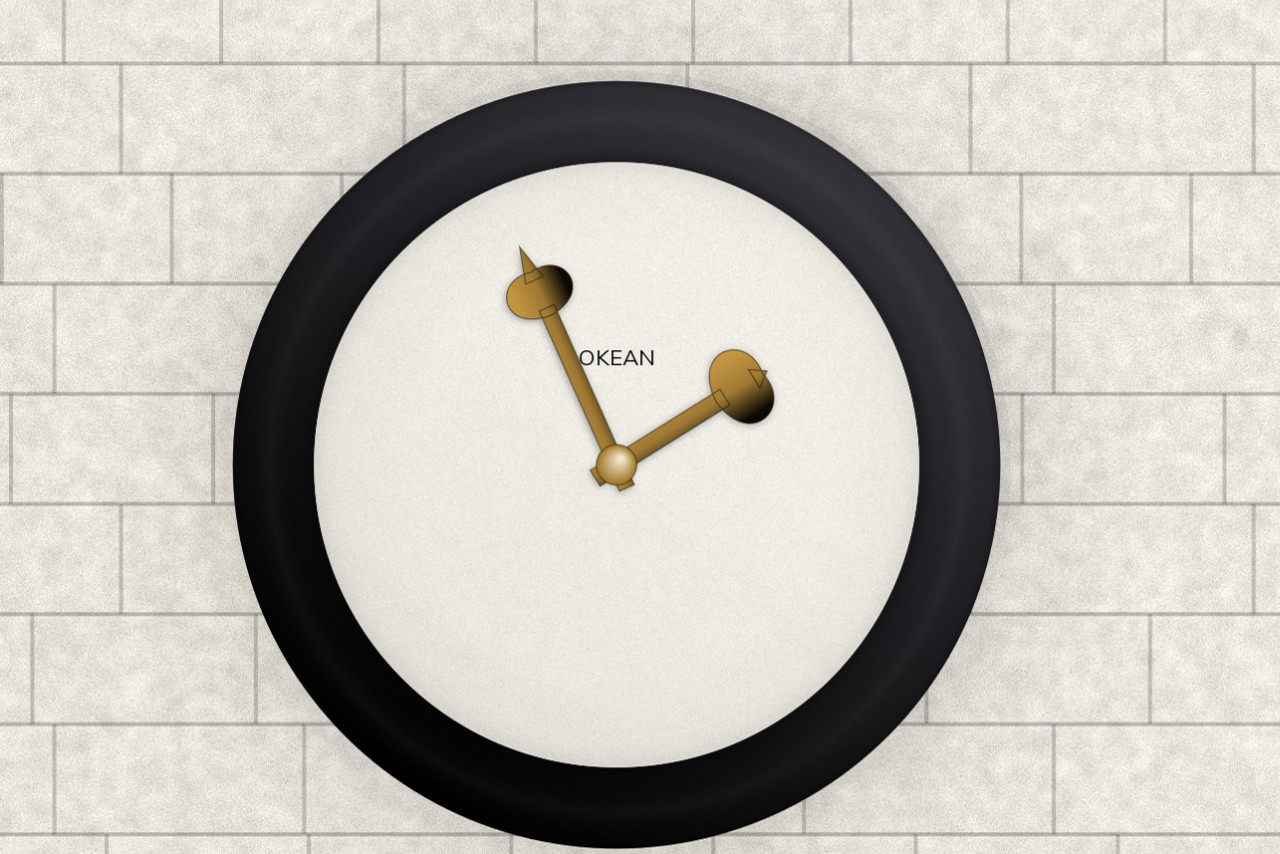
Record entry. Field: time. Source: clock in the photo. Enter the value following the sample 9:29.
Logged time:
1:56
